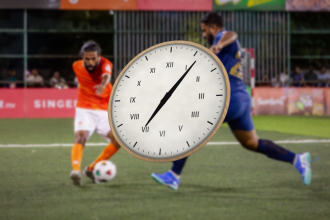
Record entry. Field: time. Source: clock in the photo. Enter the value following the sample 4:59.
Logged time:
7:06
